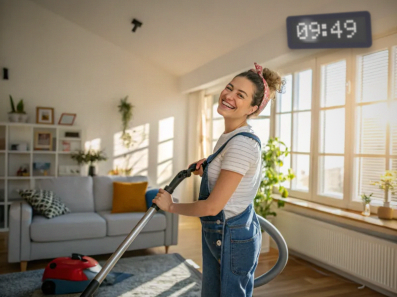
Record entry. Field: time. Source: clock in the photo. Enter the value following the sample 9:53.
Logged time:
9:49
